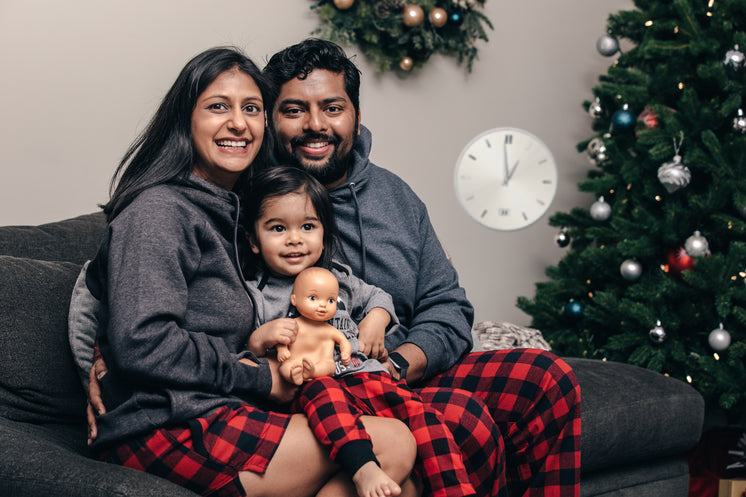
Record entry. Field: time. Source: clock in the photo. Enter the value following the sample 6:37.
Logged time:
12:59
